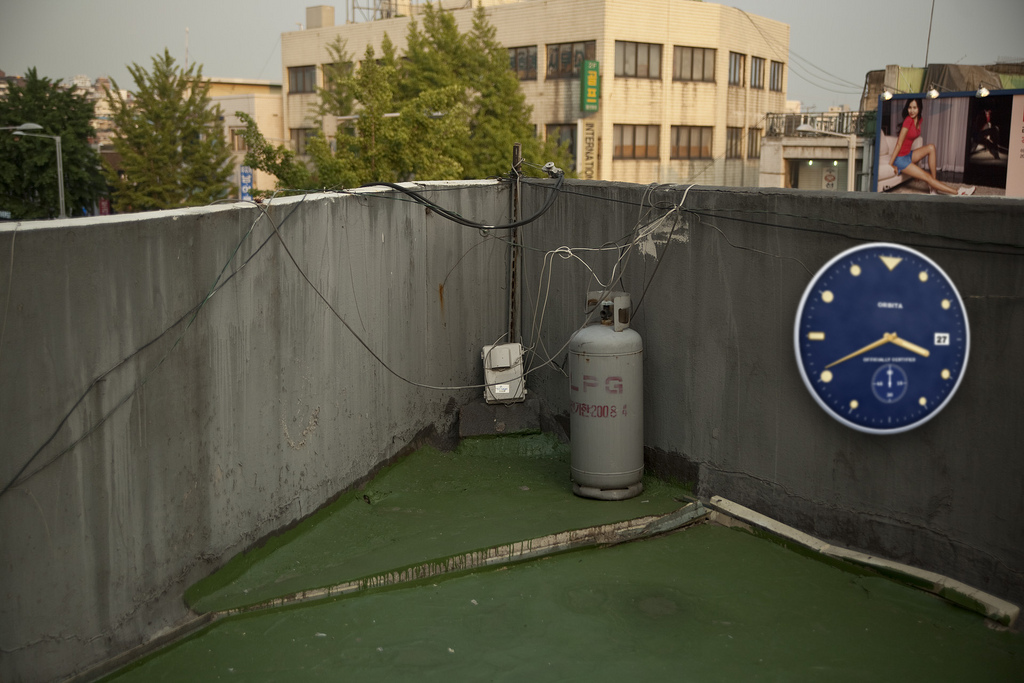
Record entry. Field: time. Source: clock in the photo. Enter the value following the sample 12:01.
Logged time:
3:41
